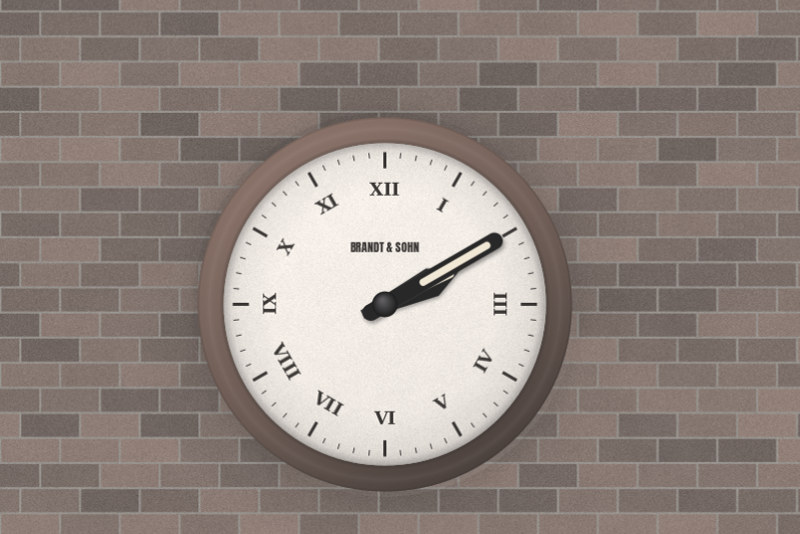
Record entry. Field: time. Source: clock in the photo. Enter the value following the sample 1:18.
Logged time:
2:10
